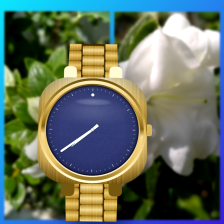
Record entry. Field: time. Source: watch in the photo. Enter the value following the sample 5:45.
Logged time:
7:39
